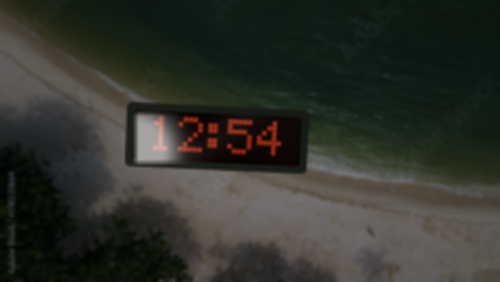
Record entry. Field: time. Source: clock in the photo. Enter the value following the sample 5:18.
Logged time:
12:54
